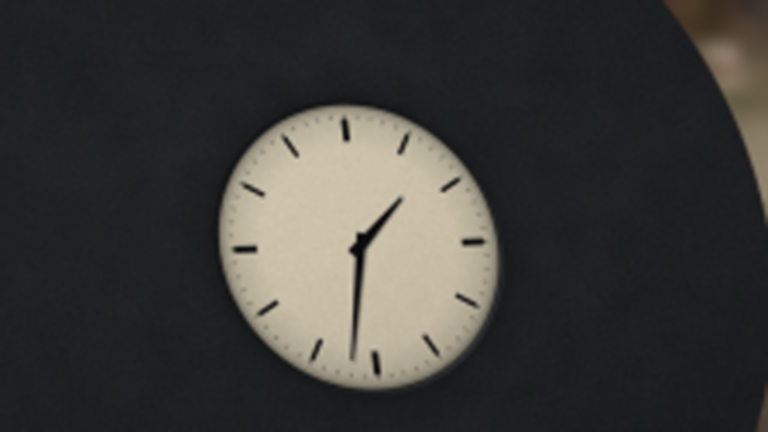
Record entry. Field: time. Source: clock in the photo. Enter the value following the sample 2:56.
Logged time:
1:32
